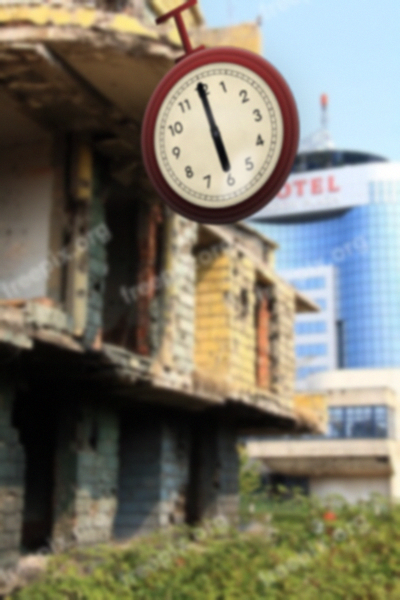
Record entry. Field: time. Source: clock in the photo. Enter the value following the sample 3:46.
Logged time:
6:00
